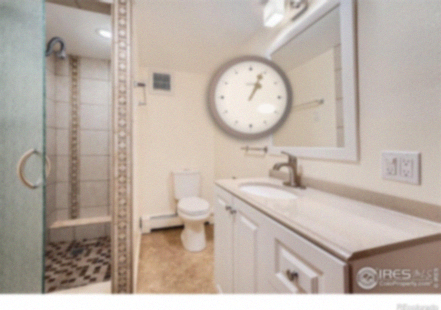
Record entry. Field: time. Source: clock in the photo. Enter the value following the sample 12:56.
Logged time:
1:04
